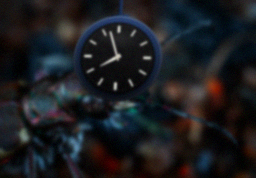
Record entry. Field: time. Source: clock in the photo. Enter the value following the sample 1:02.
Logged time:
7:57
